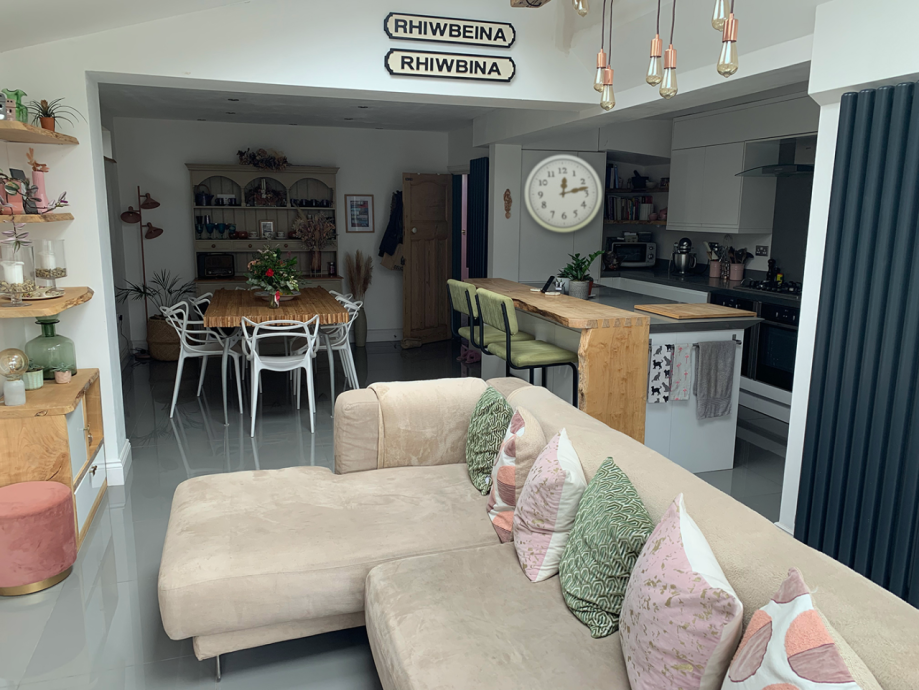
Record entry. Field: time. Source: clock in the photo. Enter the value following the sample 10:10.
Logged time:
12:13
